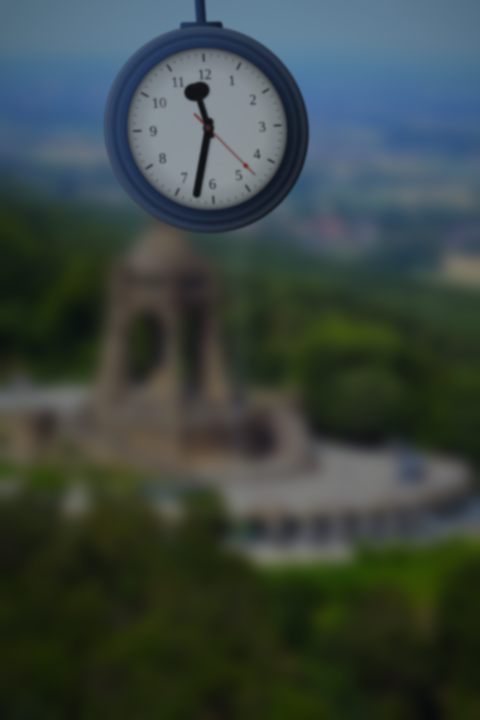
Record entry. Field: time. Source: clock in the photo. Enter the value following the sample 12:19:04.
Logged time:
11:32:23
